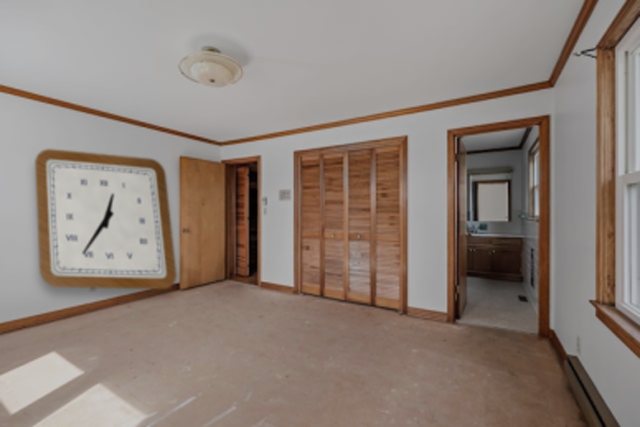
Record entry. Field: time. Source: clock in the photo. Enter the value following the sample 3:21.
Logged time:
12:36
